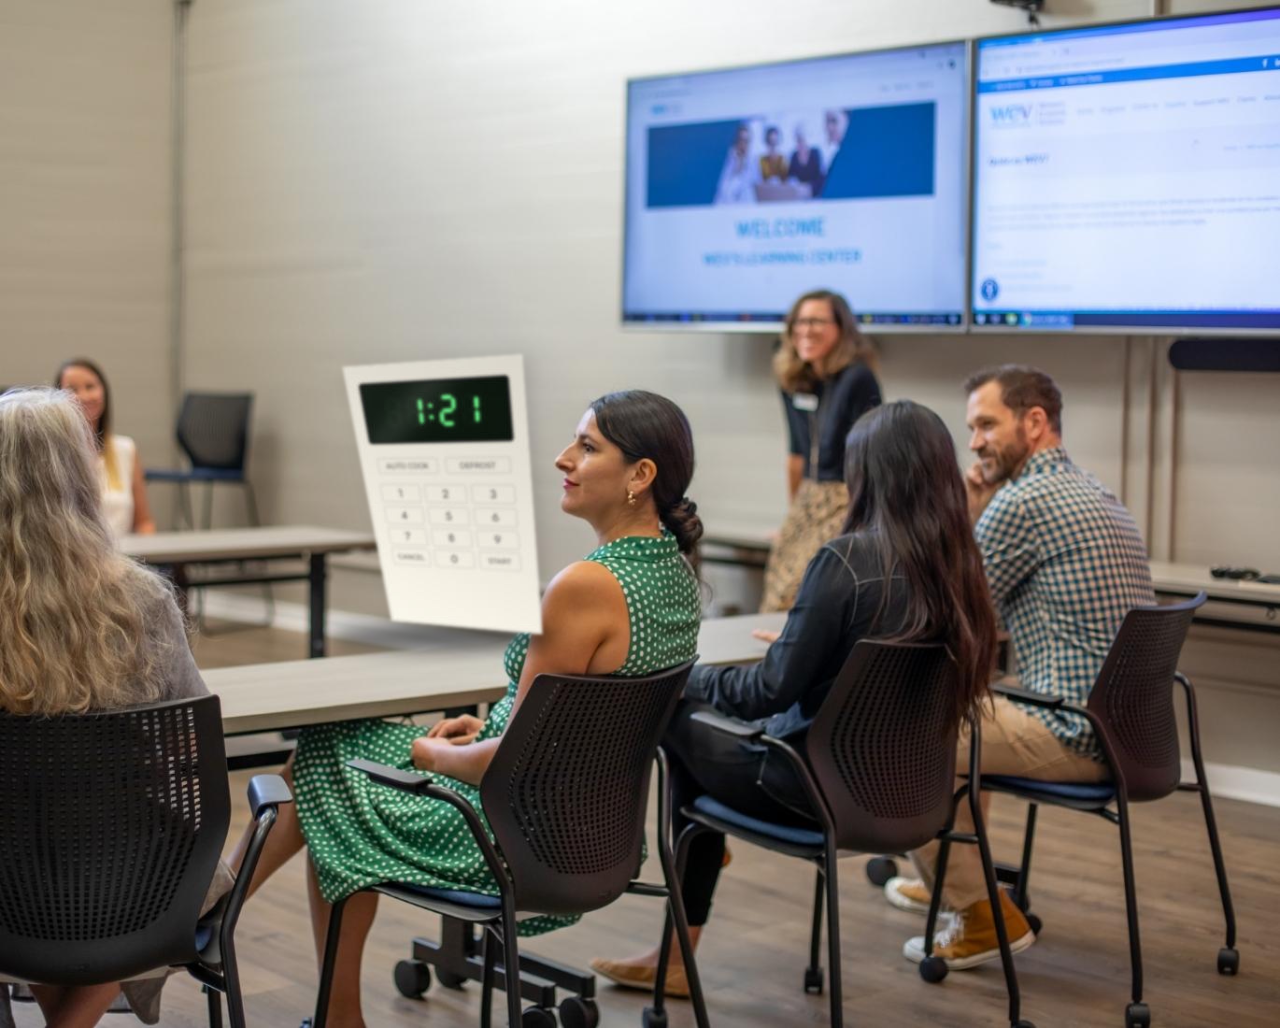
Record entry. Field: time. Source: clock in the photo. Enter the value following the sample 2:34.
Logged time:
1:21
